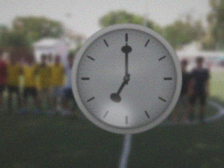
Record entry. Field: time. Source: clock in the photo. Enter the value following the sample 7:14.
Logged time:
7:00
